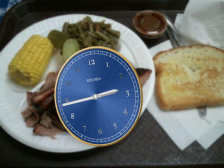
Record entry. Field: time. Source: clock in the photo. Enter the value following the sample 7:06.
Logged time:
2:44
